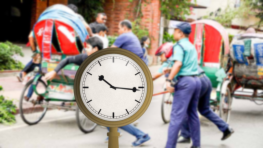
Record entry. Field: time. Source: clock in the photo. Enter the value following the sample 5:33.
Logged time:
10:16
